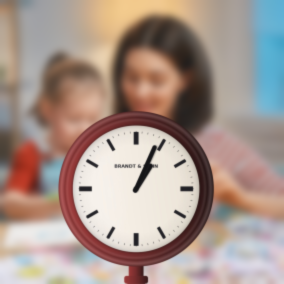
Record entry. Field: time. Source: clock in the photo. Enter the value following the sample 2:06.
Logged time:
1:04
